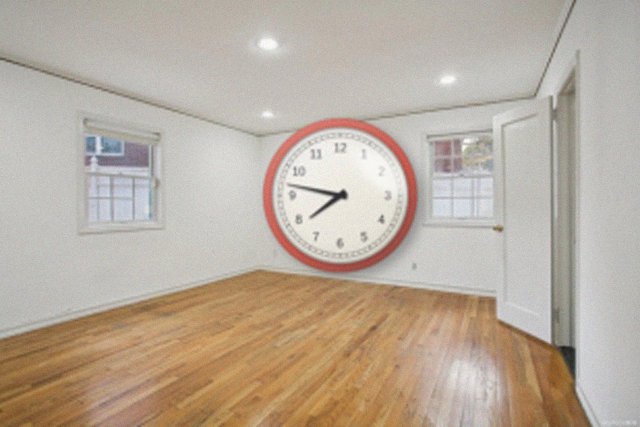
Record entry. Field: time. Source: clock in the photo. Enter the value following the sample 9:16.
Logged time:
7:47
